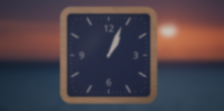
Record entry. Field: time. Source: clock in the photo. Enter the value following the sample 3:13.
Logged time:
1:04
